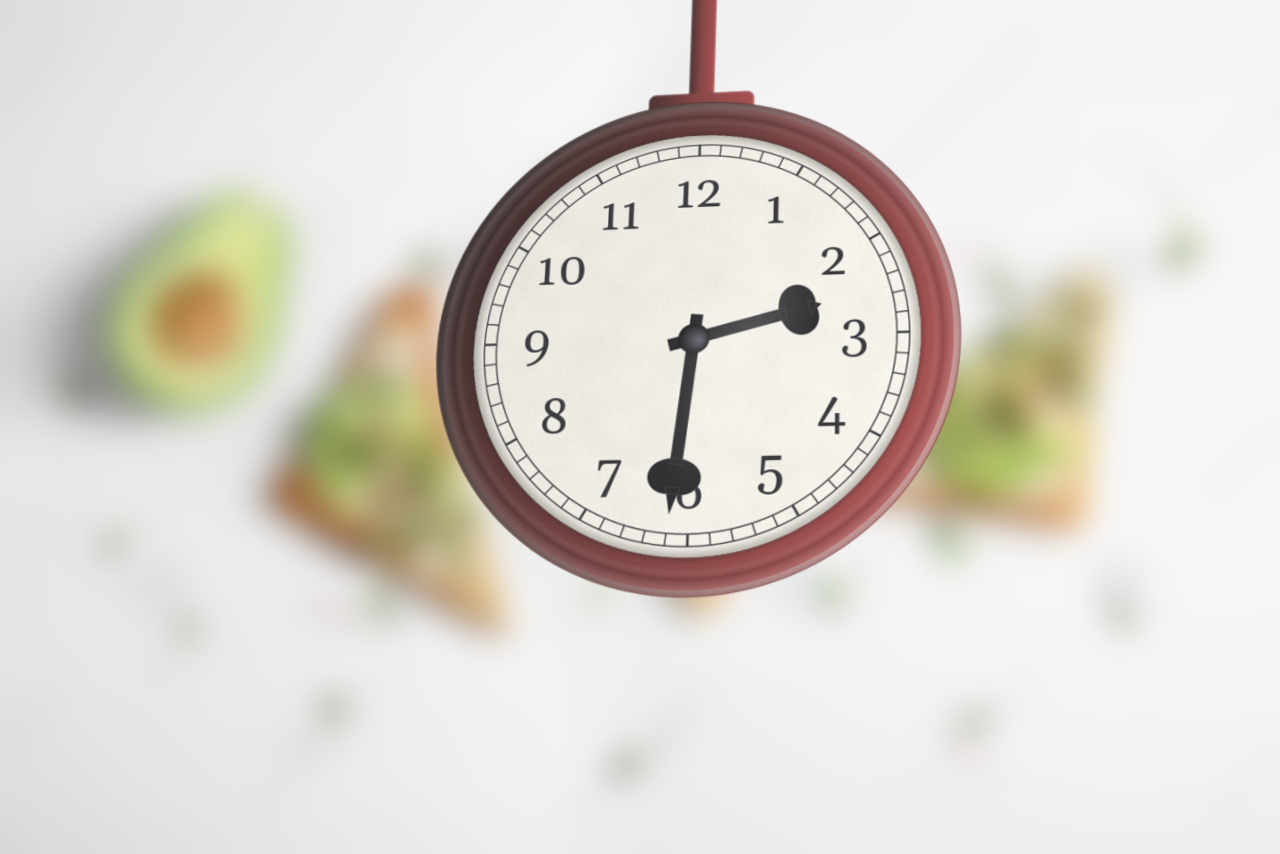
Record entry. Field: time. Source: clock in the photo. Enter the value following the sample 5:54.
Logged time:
2:31
